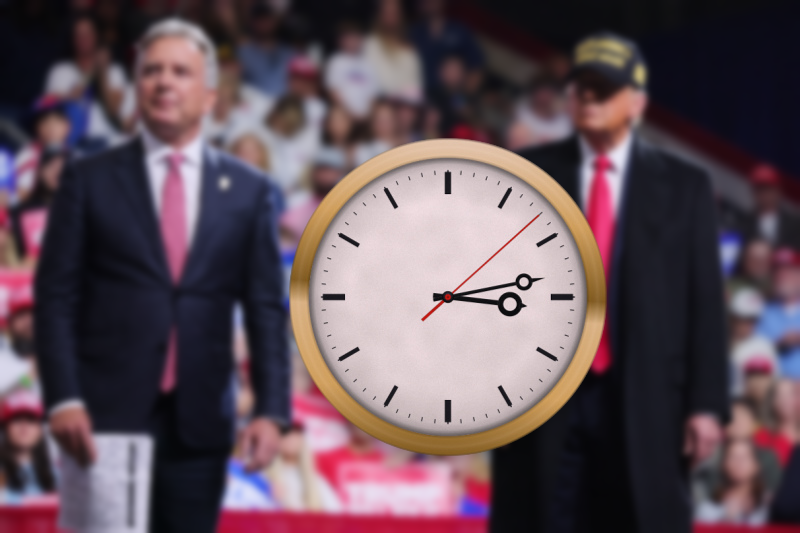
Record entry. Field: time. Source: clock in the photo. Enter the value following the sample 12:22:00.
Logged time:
3:13:08
